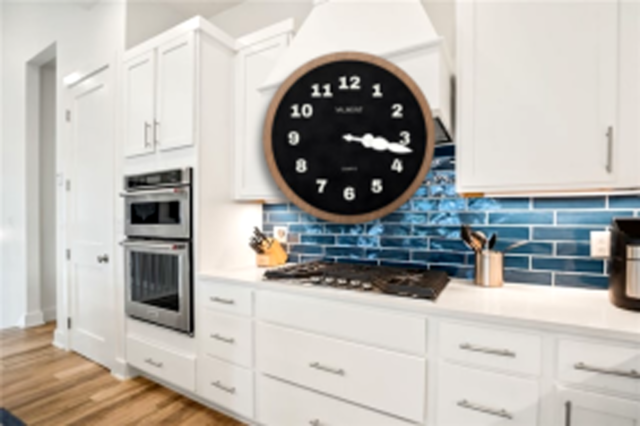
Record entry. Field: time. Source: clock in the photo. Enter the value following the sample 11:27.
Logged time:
3:17
